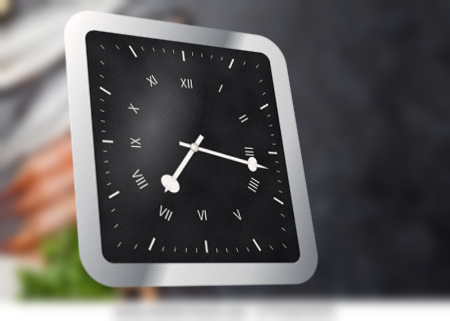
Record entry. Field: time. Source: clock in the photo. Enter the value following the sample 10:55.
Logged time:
7:17
